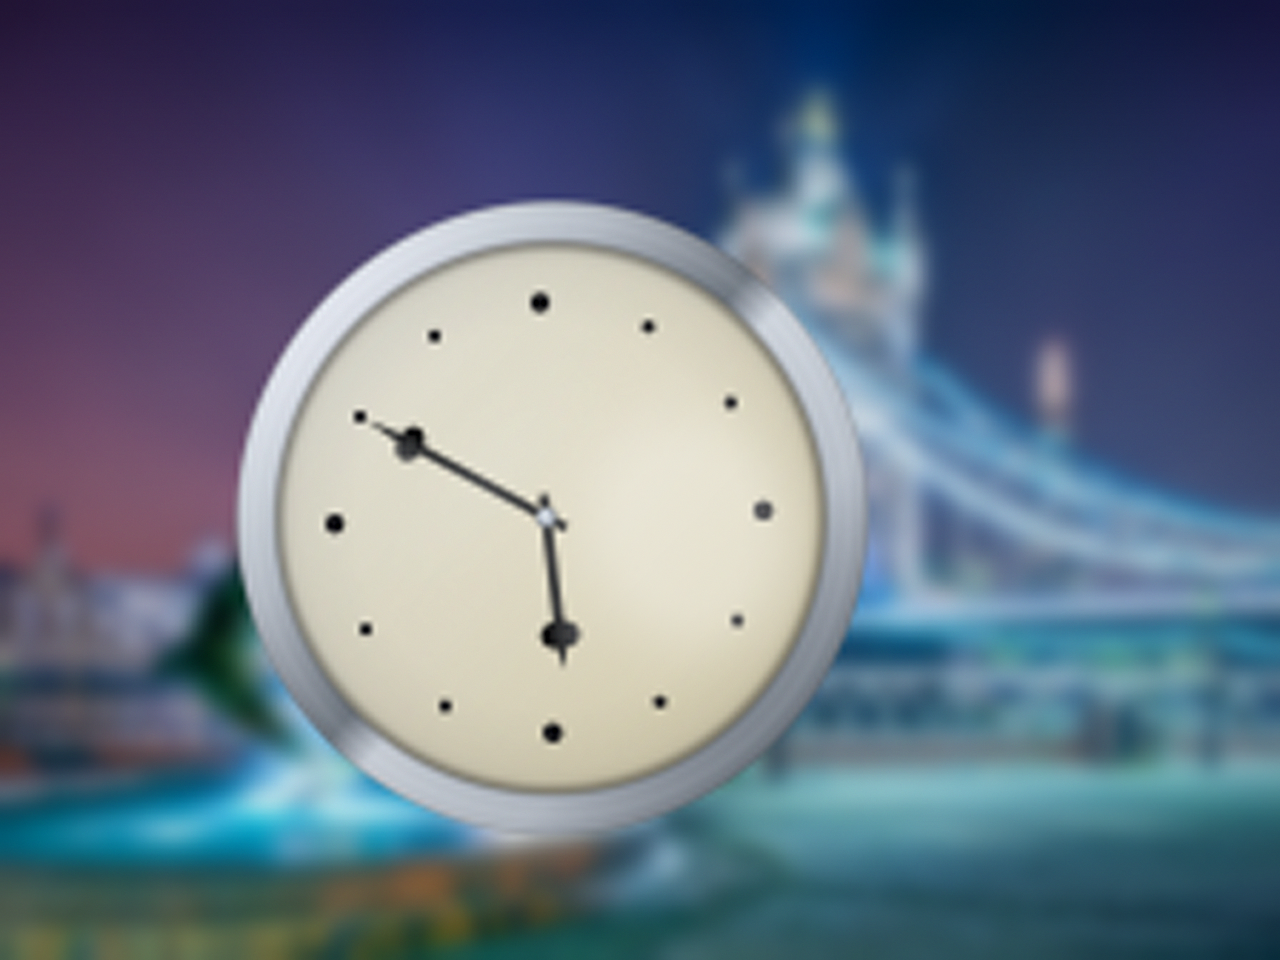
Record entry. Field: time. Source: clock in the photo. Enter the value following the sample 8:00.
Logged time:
5:50
